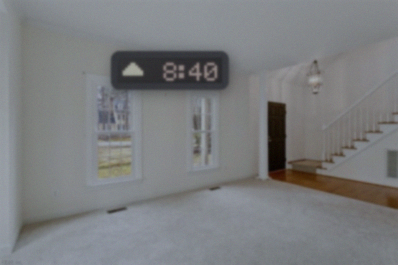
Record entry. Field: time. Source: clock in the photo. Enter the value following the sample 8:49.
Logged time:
8:40
